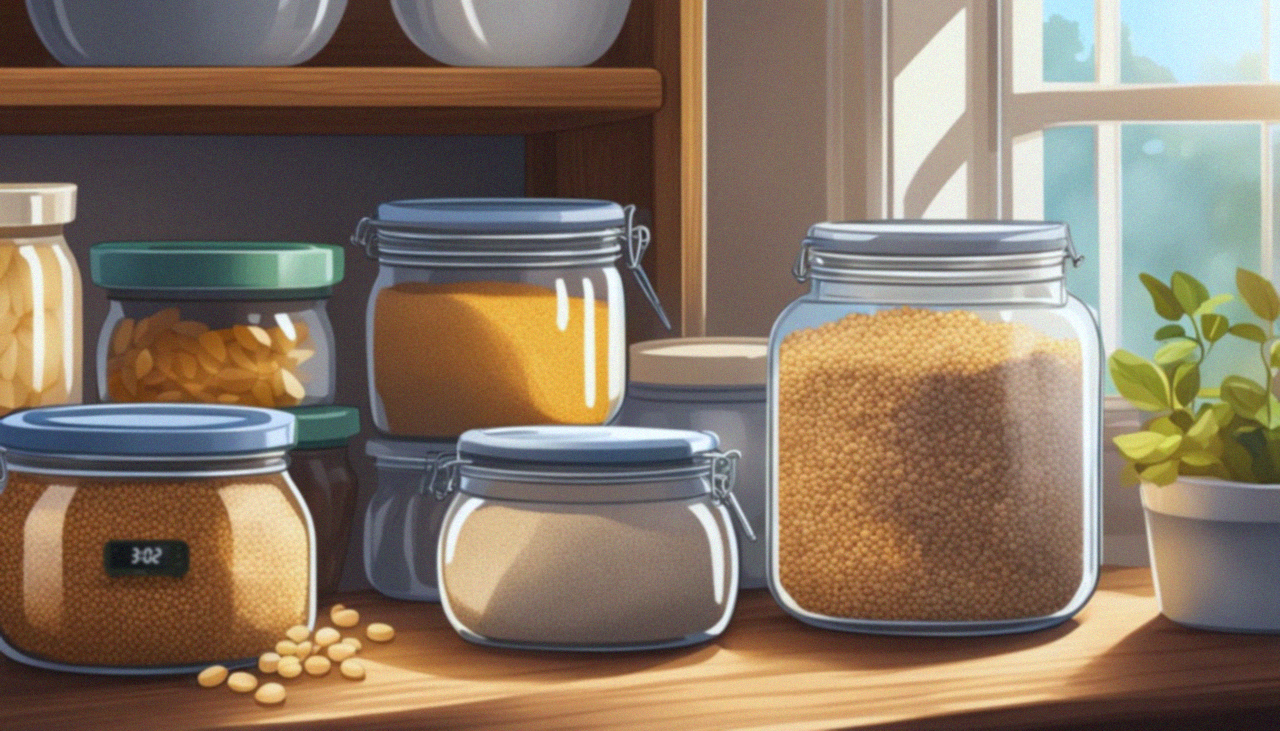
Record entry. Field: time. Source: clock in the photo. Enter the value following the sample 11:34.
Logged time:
3:02
